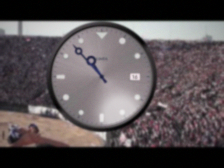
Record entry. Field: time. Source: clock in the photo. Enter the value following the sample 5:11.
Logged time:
10:53
